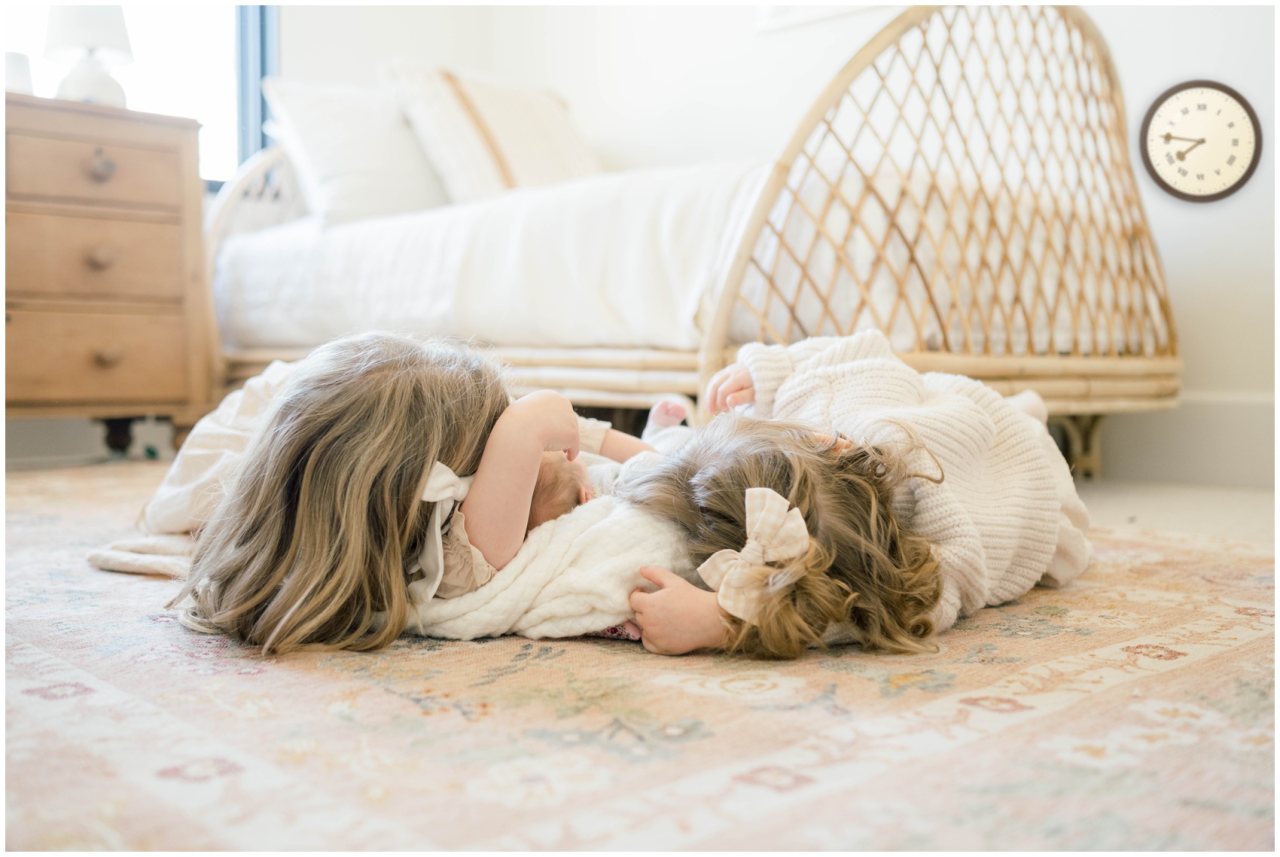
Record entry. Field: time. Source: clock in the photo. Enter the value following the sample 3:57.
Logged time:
7:46
